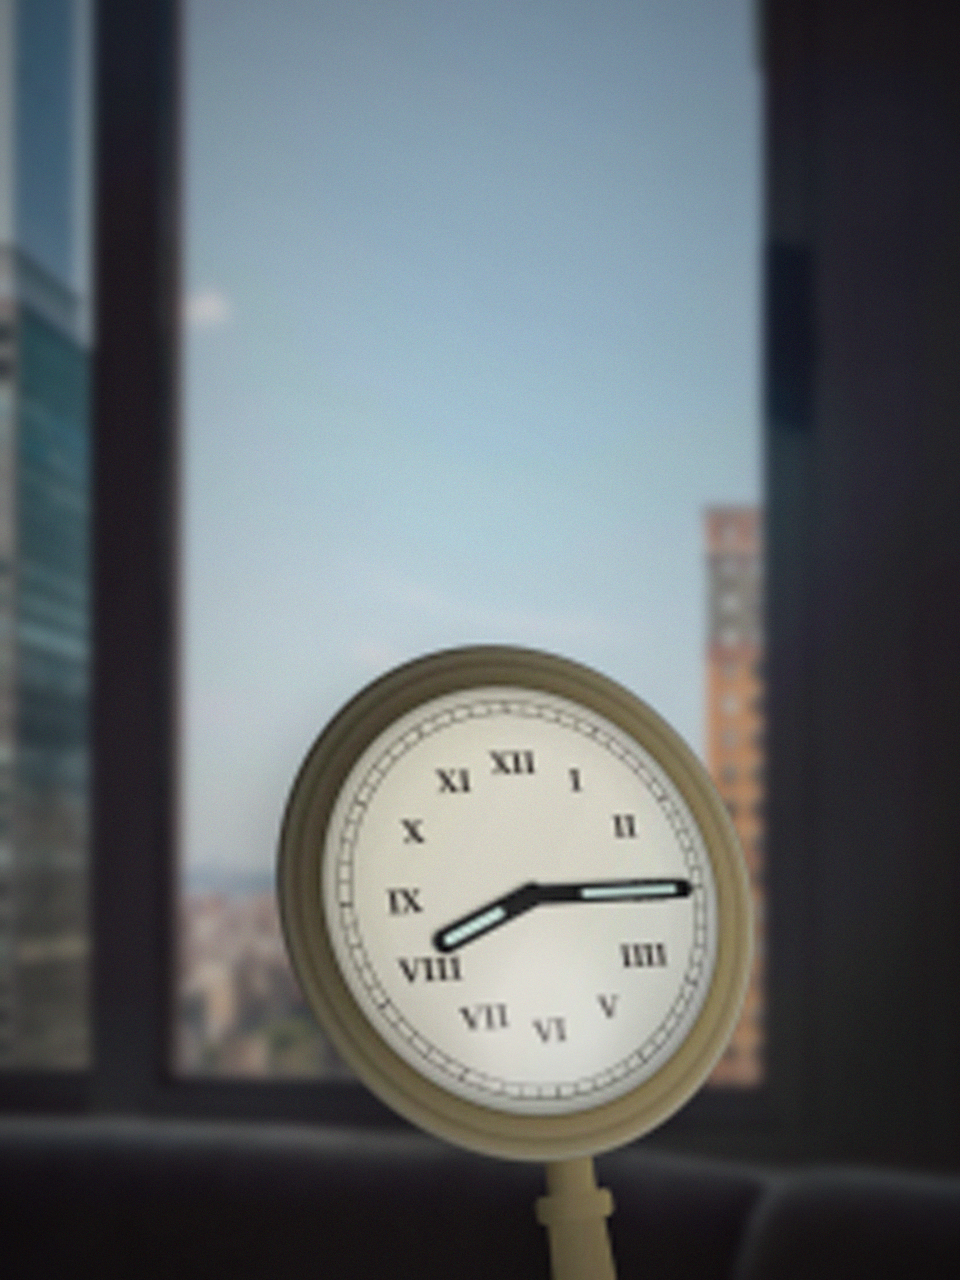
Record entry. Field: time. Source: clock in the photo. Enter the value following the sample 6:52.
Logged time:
8:15
